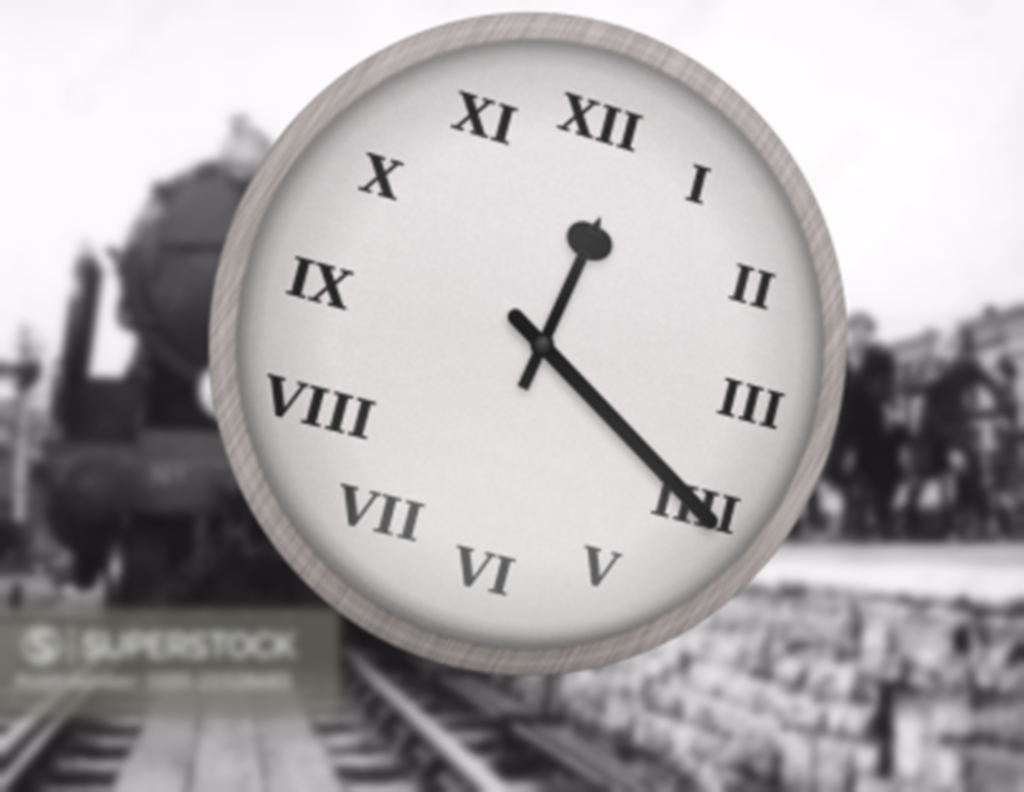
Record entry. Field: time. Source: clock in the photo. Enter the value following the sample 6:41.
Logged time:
12:20
